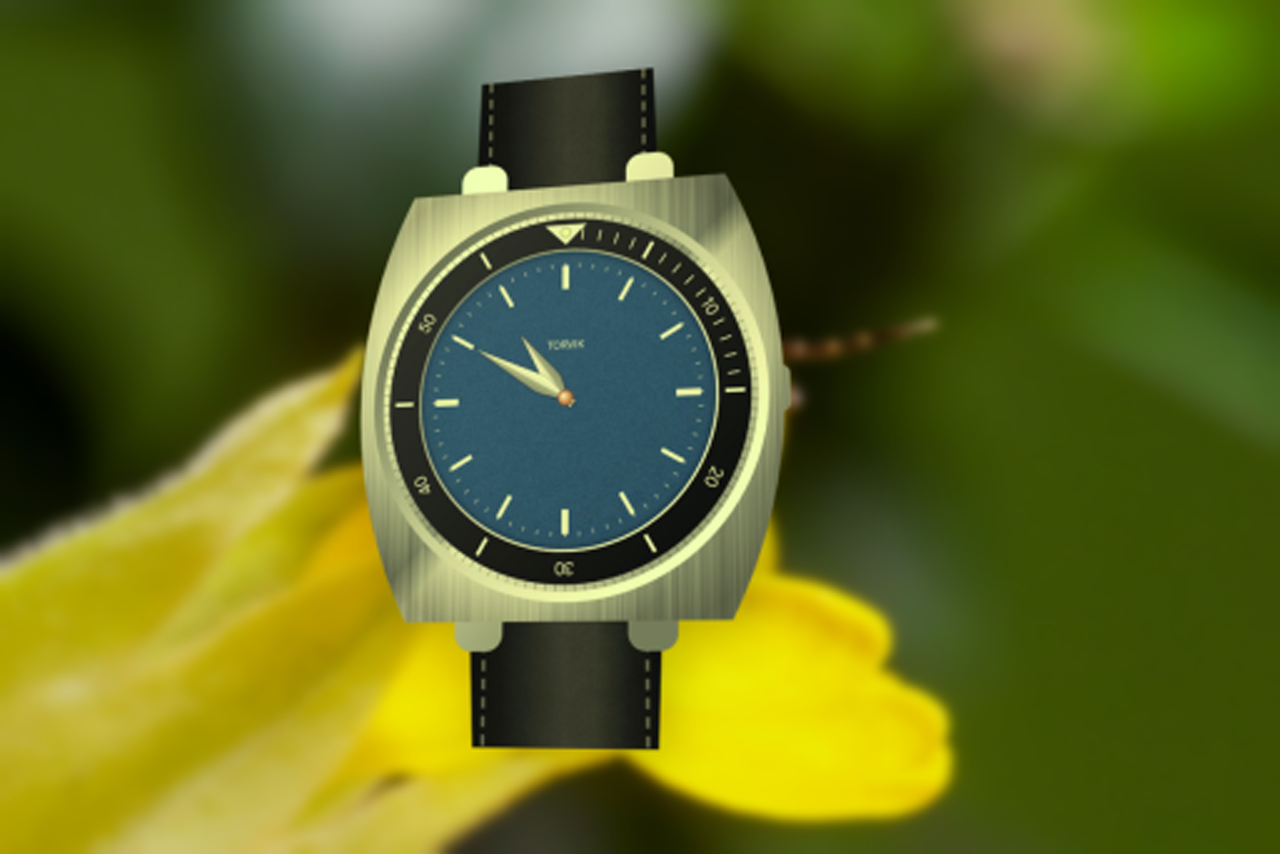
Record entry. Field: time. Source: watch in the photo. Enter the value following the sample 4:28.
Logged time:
10:50
